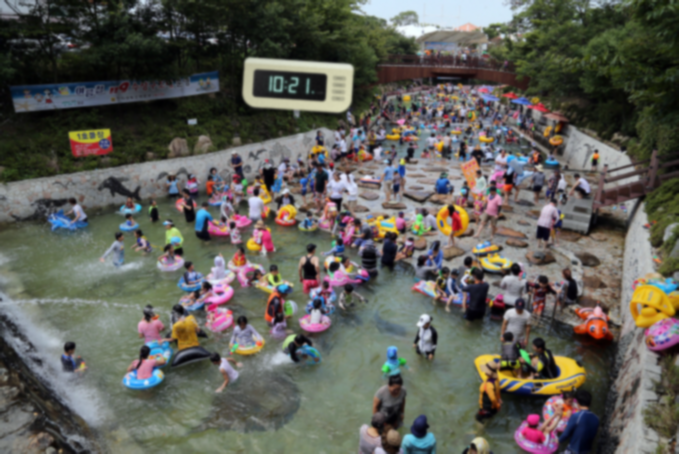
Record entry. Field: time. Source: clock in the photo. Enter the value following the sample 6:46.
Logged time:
10:21
